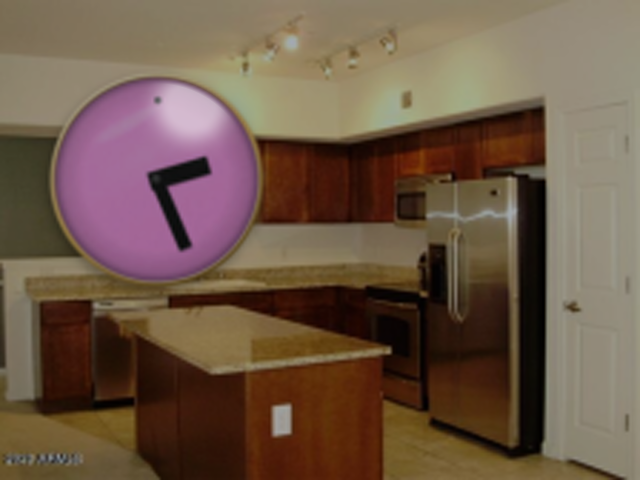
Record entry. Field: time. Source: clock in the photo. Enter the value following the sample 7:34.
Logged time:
2:26
